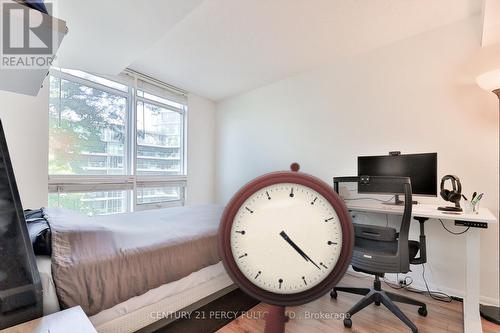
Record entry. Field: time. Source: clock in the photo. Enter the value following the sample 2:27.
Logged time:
4:21
